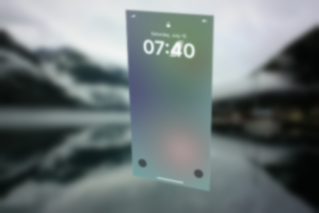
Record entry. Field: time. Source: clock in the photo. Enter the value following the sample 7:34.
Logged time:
7:40
